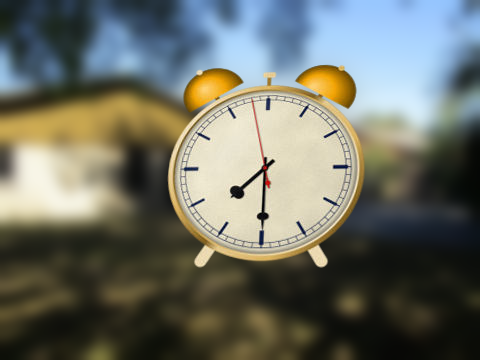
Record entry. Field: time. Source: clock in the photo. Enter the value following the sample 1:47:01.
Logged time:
7:29:58
